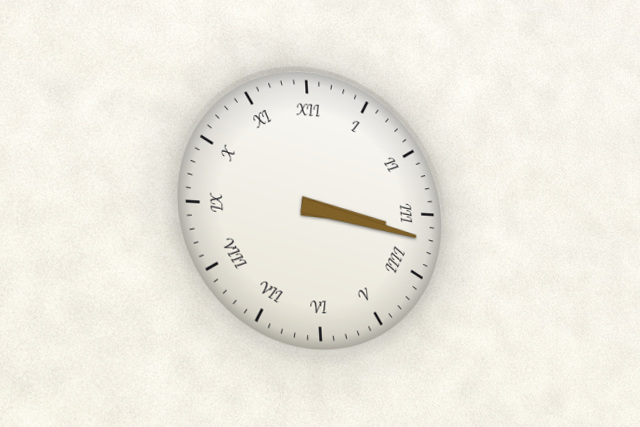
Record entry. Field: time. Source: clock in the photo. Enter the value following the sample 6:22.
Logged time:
3:17
